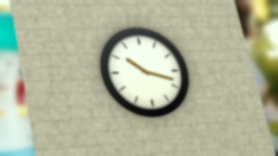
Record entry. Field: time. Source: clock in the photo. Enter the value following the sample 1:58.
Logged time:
10:18
